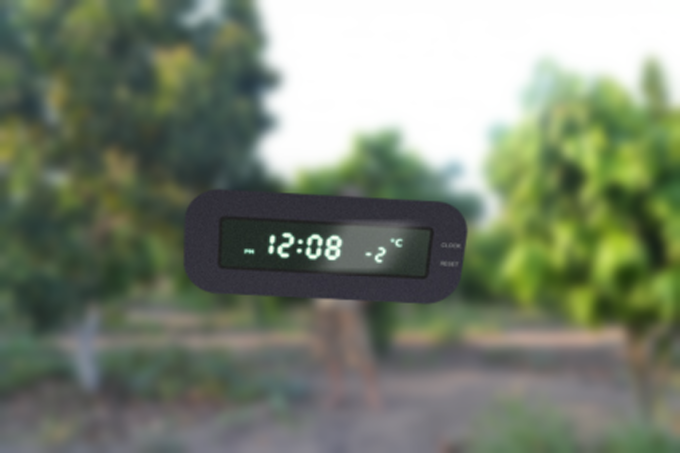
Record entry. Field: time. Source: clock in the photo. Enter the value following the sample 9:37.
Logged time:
12:08
